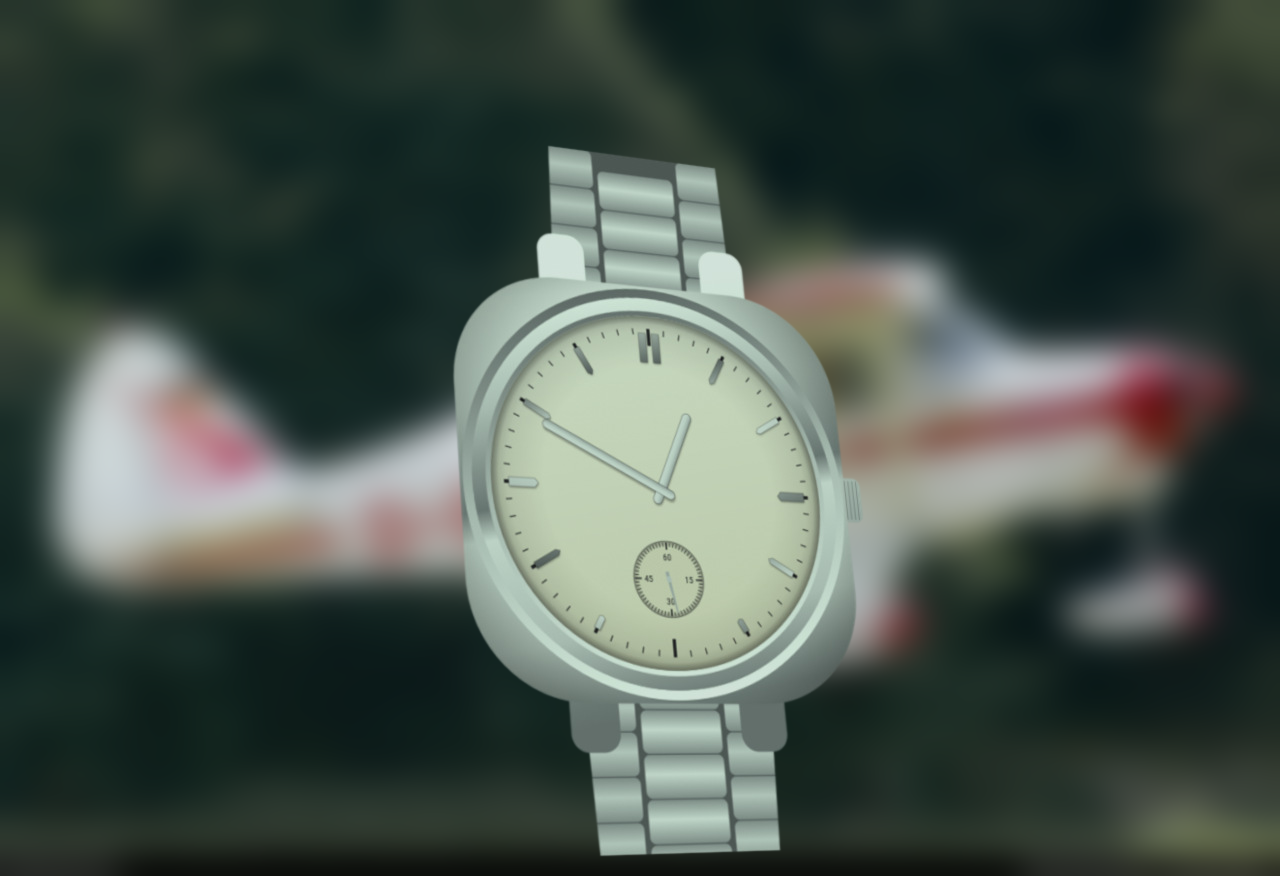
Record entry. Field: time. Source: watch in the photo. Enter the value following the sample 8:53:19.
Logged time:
12:49:28
